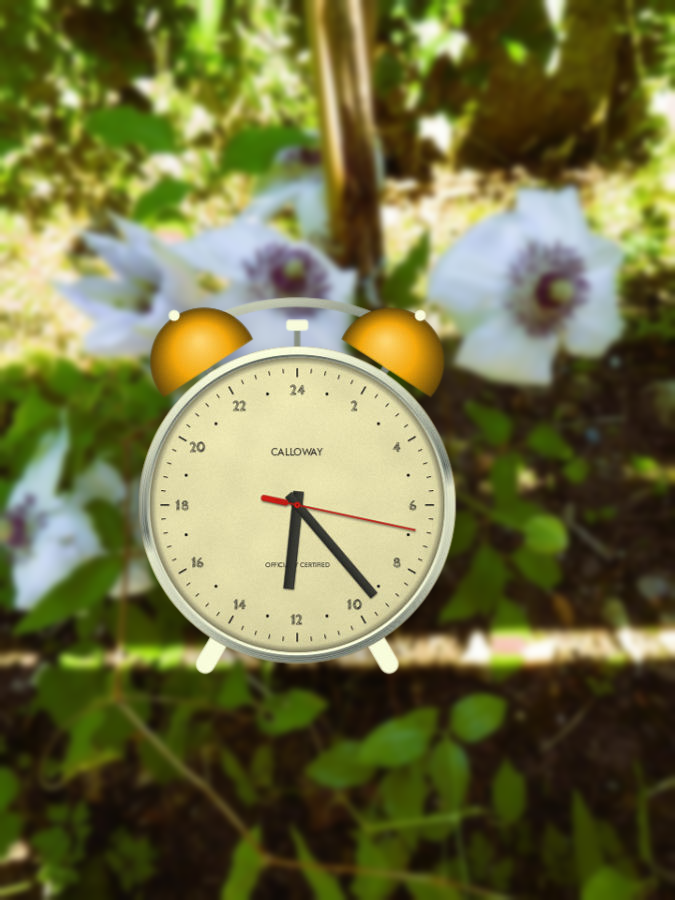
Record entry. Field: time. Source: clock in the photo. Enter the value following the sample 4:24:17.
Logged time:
12:23:17
